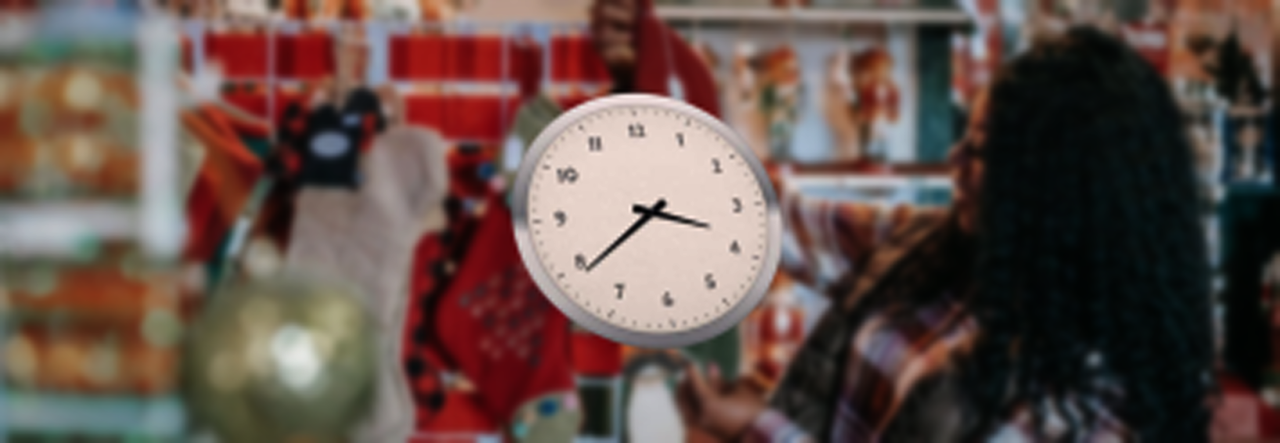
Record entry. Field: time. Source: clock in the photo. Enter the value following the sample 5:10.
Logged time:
3:39
